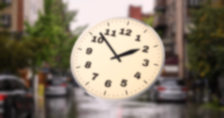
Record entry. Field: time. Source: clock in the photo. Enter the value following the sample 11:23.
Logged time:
1:52
